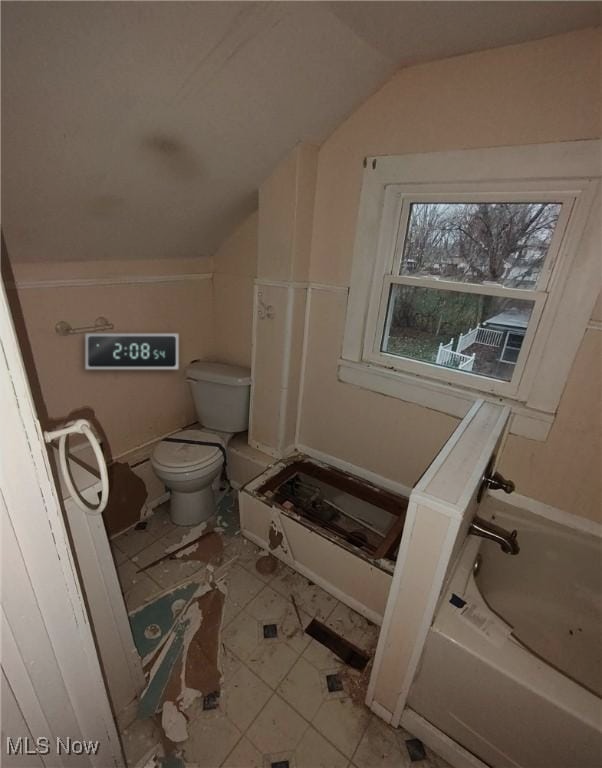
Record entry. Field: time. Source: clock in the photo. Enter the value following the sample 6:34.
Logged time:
2:08
